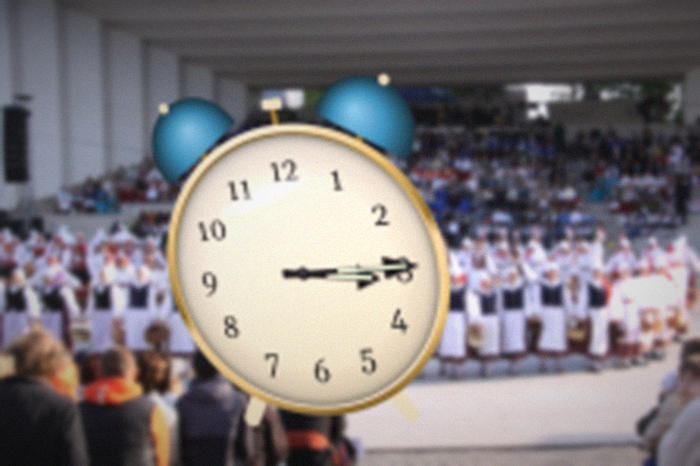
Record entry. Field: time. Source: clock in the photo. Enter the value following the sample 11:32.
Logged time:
3:15
